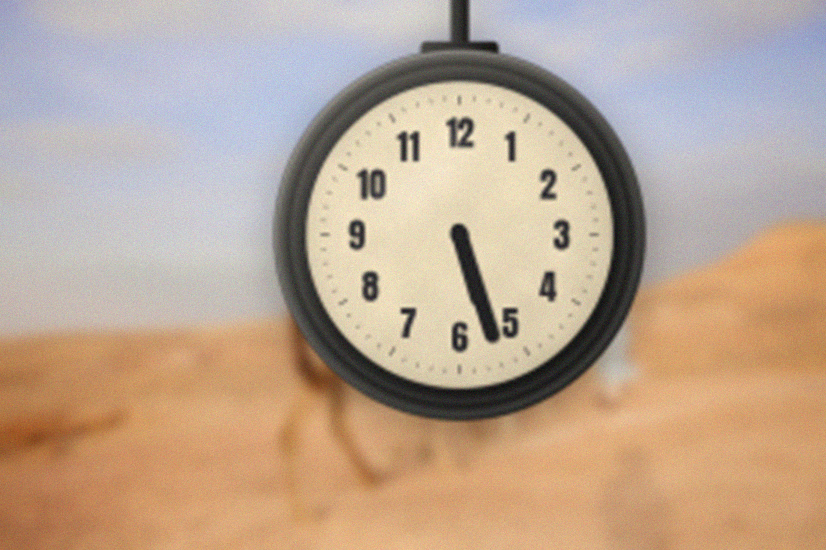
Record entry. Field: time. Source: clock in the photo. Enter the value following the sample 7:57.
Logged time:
5:27
